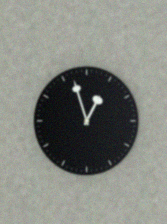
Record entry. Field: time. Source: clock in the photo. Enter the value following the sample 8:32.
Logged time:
12:57
